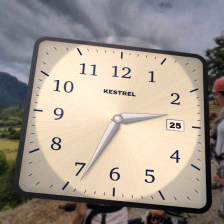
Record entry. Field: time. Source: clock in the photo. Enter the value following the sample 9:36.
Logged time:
2:34
